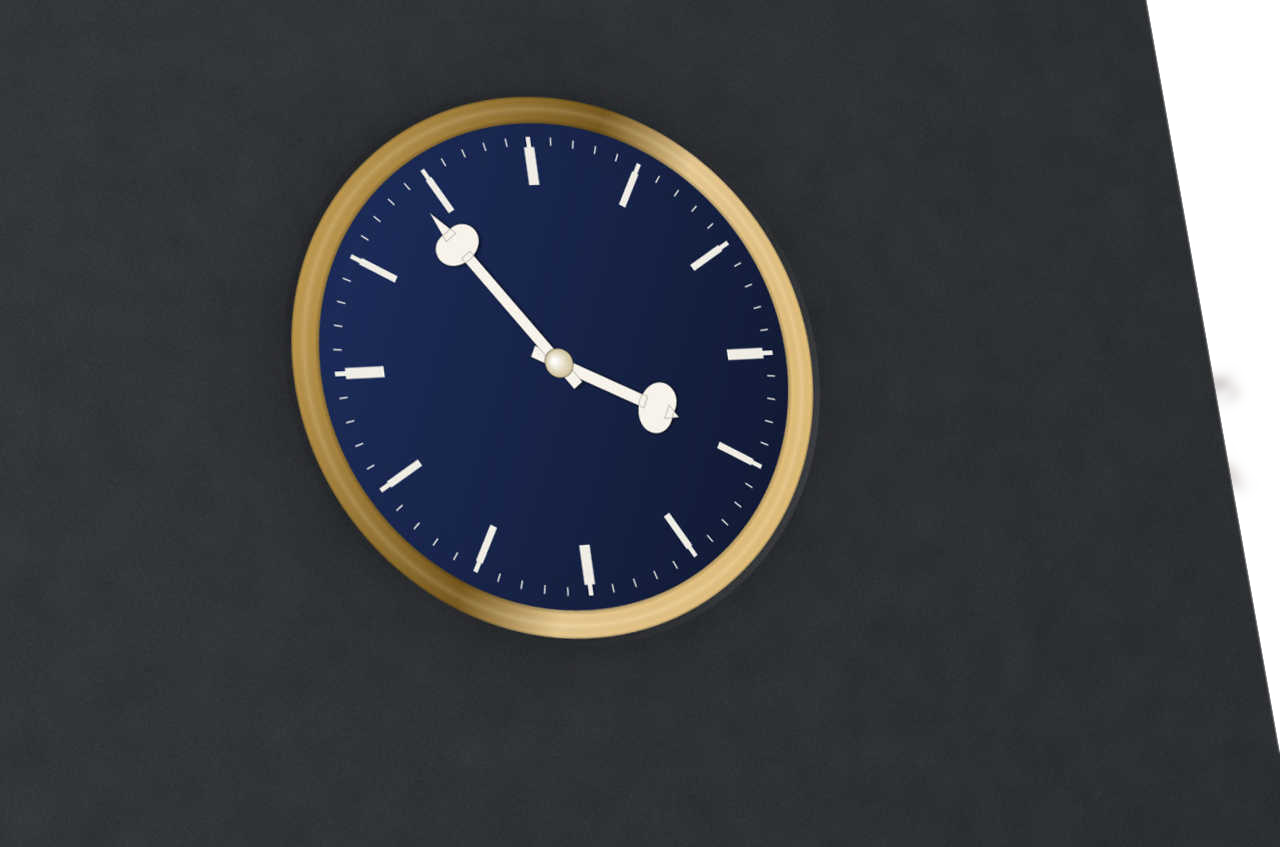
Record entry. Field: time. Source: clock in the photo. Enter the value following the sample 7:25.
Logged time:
3:54
